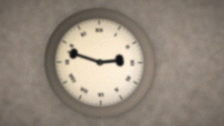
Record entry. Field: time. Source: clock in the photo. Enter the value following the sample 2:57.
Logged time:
2:48
